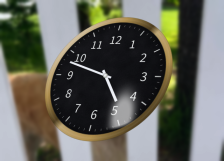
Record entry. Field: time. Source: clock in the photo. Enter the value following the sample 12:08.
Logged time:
4:48
